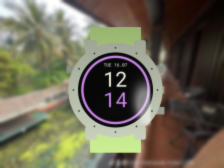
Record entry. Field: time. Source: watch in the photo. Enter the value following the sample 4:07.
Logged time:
12:14
